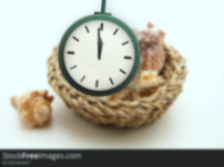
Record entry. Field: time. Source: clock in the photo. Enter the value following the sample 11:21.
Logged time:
11:59
